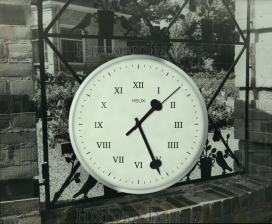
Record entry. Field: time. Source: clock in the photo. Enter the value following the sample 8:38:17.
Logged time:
1:26:08
